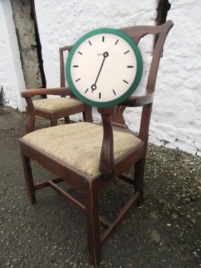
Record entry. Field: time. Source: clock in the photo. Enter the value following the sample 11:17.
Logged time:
12:33
